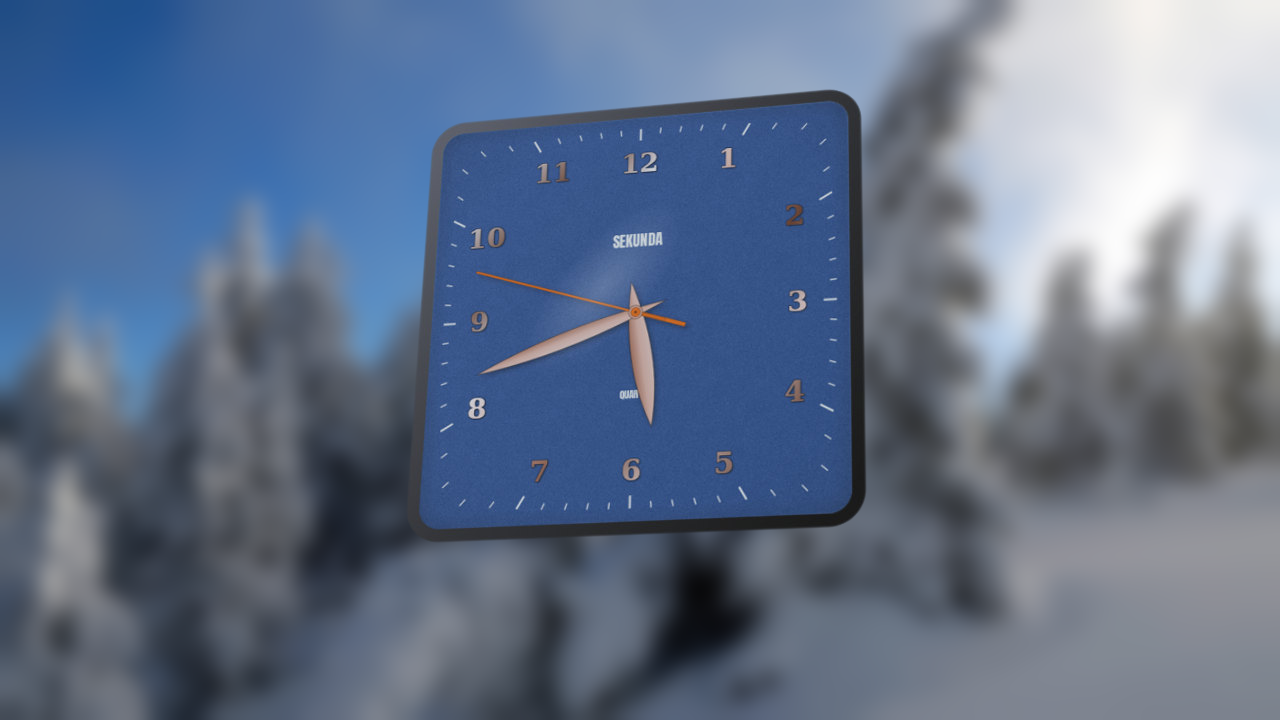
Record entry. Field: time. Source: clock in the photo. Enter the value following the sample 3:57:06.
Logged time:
5:41:48
